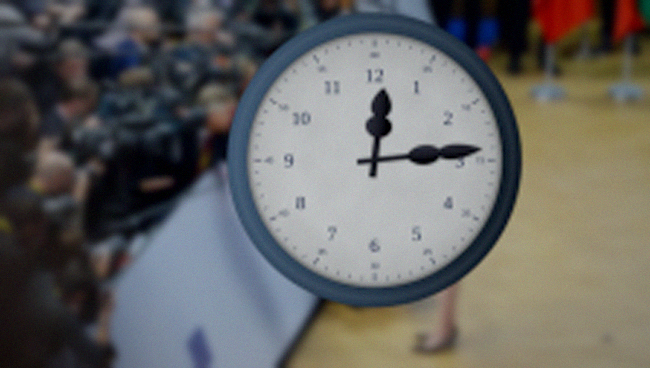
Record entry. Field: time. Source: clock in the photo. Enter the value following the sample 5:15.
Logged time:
12:14
